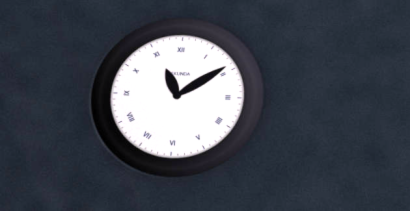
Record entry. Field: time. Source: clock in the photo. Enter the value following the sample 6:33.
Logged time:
11:09
